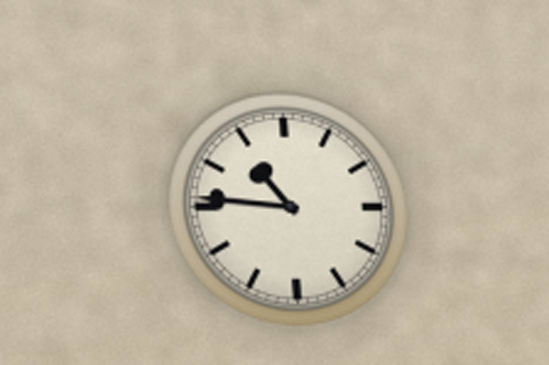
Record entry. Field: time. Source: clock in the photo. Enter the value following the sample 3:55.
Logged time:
10:46
